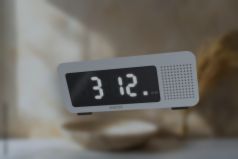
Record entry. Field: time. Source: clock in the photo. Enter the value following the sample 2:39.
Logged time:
3:12
